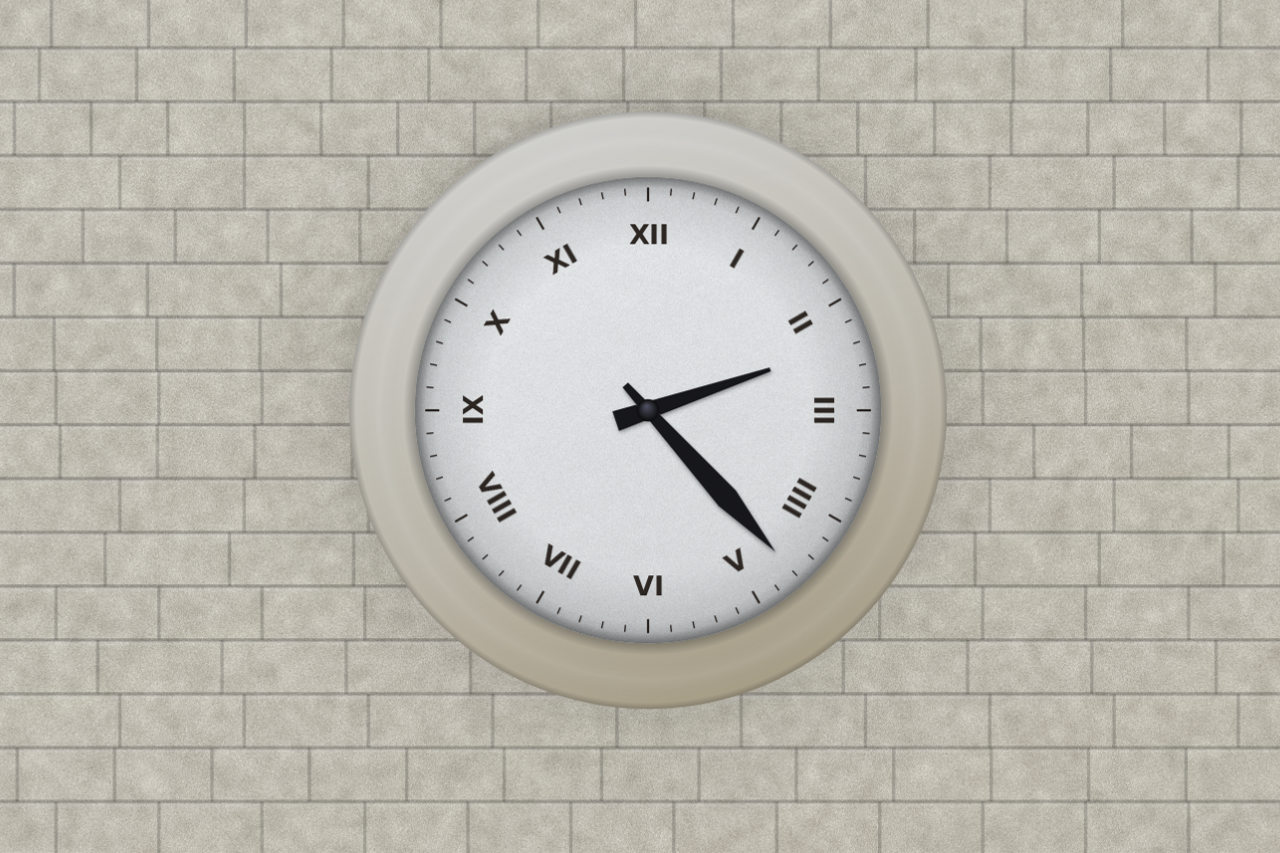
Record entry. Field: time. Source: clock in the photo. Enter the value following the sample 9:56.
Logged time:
2:23
